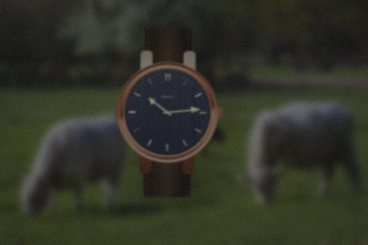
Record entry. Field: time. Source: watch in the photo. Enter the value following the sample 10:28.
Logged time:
10:14
